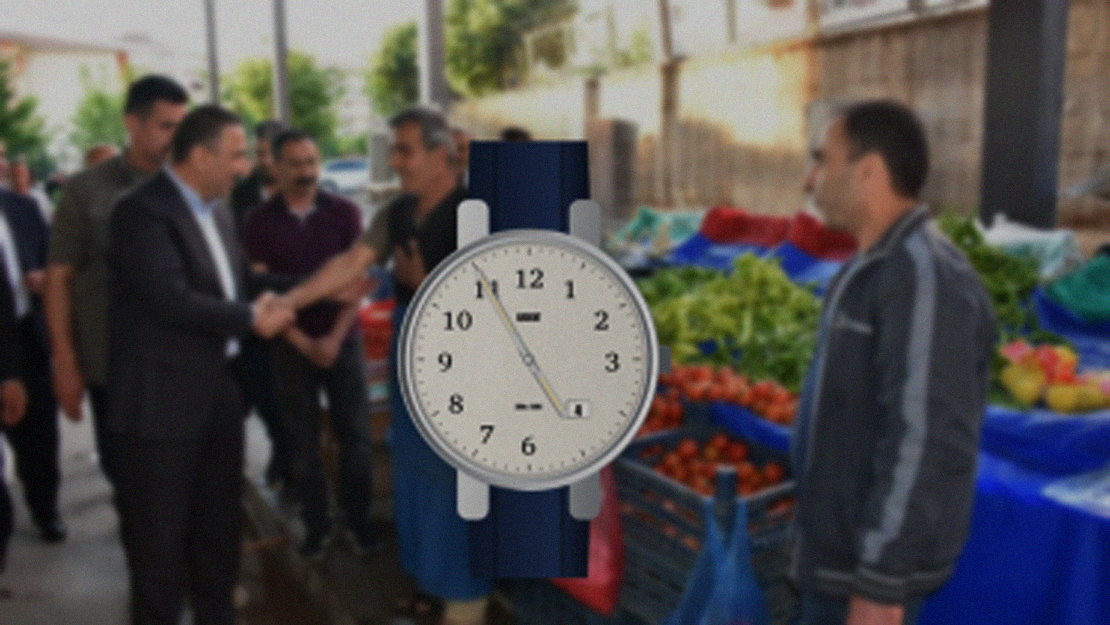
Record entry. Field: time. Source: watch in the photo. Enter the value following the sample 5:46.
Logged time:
4:55
